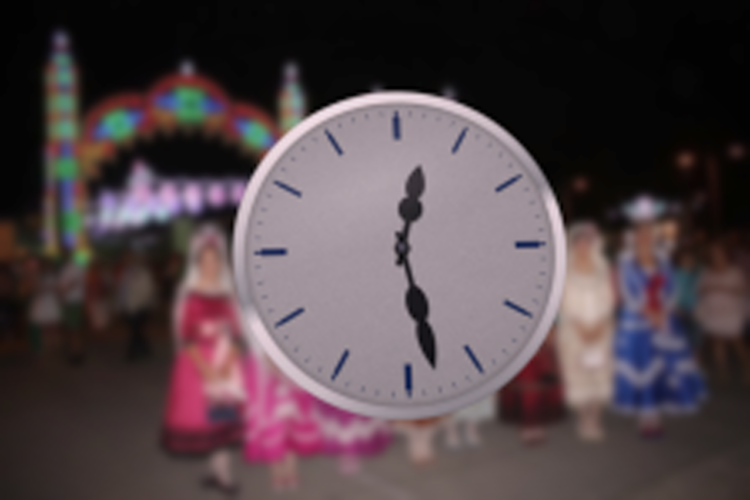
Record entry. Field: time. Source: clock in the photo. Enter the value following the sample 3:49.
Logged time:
12:28
